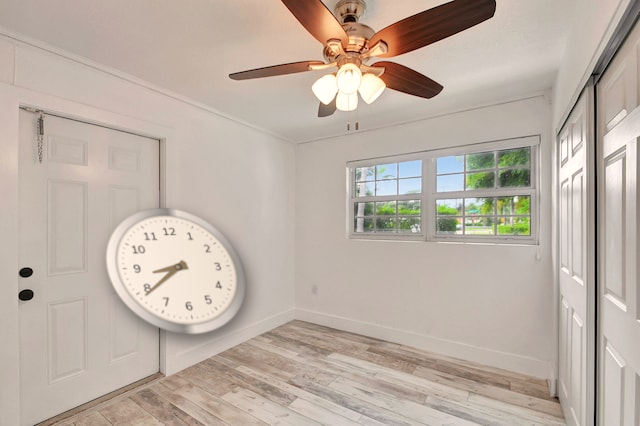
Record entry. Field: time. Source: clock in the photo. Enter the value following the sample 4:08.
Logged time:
8:39
